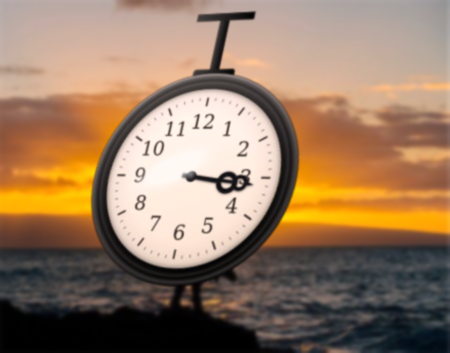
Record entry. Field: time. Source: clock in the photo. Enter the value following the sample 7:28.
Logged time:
3:16
